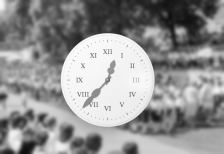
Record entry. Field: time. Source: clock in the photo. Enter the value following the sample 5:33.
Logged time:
12:37
